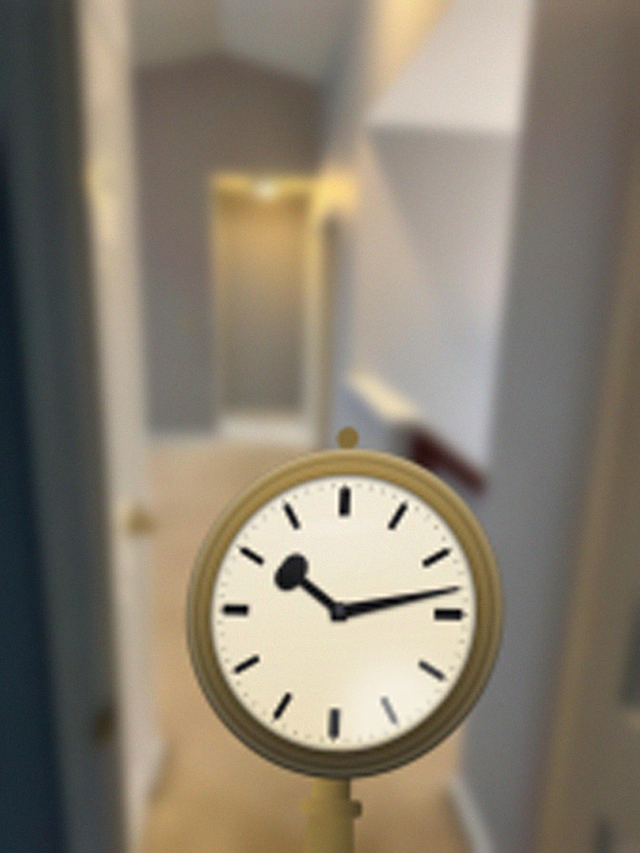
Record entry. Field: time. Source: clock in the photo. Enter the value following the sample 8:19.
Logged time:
10:13
